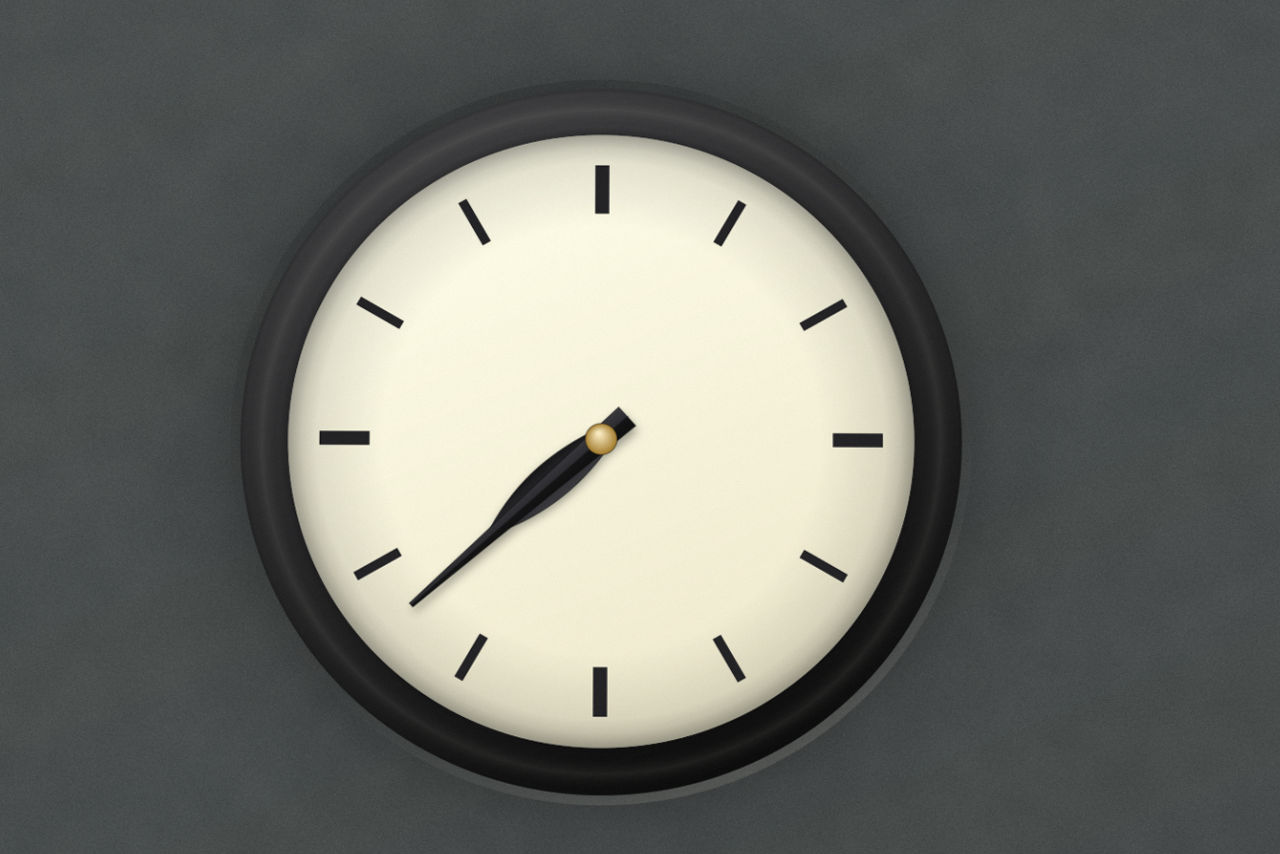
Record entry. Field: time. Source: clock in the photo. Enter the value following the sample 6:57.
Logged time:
7:38
